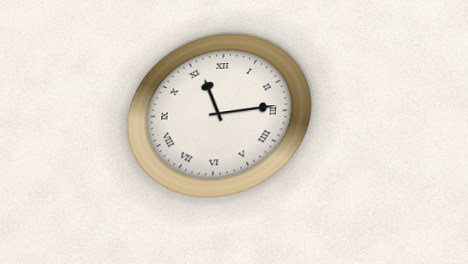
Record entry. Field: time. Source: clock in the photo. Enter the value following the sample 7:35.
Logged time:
11:14
